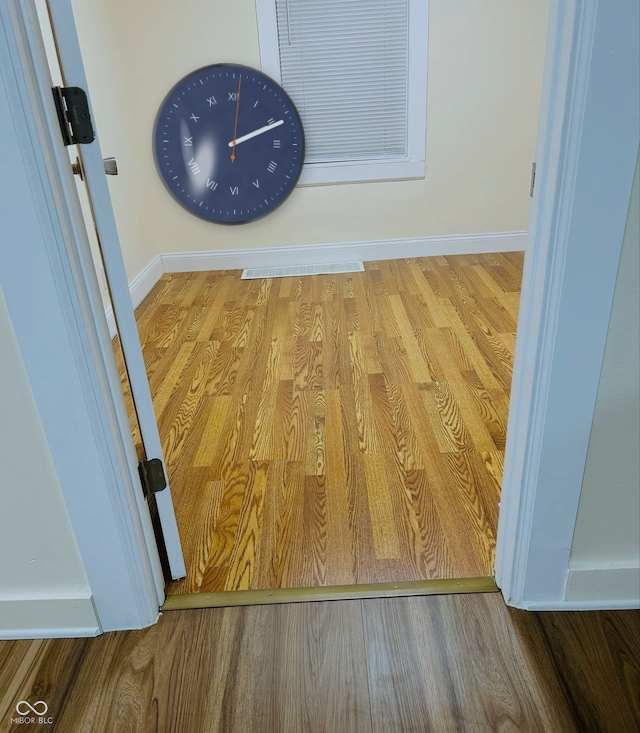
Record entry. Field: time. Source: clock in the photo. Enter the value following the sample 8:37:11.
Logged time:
2:11:01
